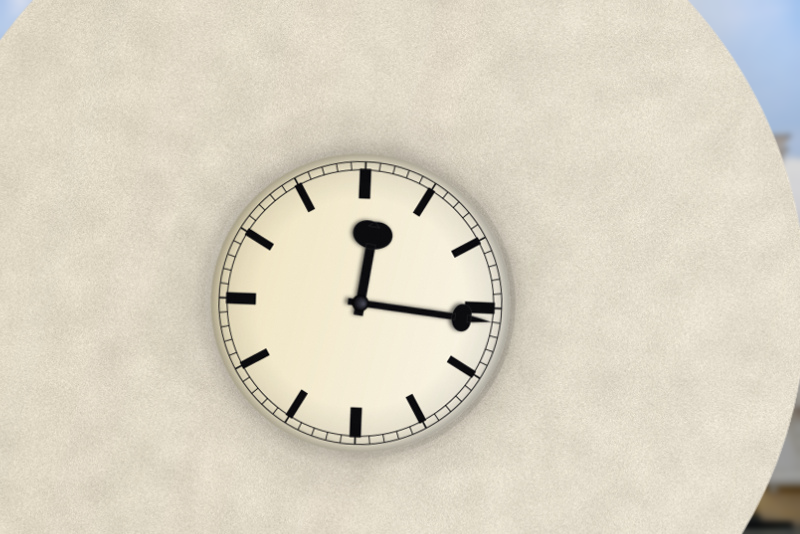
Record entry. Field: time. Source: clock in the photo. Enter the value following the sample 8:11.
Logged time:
12:16
